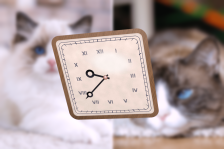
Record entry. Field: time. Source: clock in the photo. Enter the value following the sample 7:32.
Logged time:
9:38
